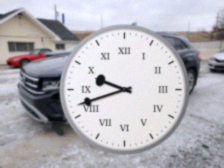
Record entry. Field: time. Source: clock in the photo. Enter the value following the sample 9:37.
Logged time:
9:42
